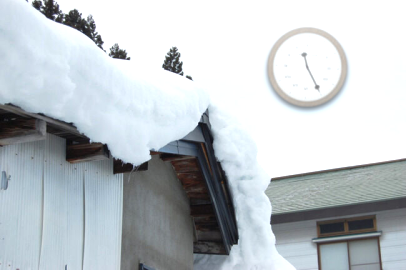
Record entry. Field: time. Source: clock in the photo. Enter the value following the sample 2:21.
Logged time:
11:25
